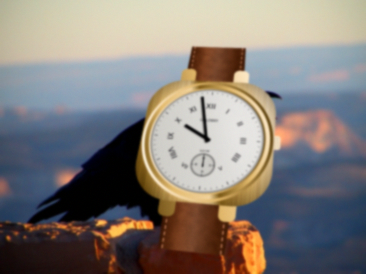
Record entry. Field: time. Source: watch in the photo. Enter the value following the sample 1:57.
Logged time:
9:58
